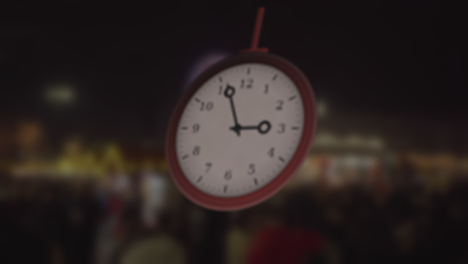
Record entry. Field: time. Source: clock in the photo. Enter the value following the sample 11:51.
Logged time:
2:56
